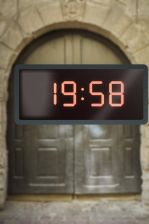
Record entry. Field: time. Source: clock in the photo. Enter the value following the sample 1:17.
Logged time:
19:58
